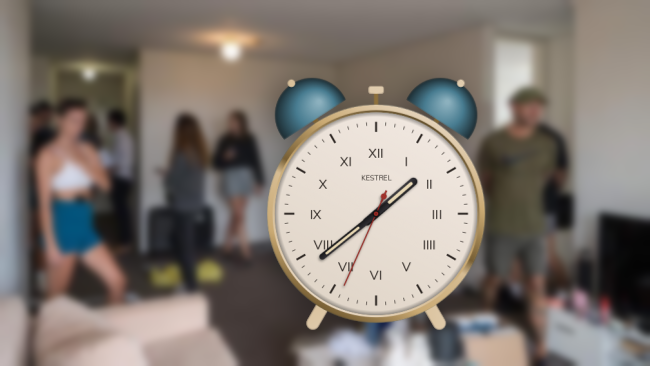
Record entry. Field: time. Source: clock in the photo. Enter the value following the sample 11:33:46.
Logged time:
1:38:34
